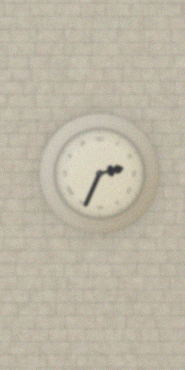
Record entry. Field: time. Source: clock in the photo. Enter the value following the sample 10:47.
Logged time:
2:34
